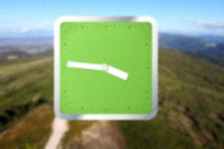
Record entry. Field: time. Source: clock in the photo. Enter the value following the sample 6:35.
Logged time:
3:46
